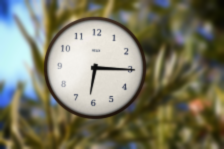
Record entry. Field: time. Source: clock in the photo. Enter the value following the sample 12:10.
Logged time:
6:15
